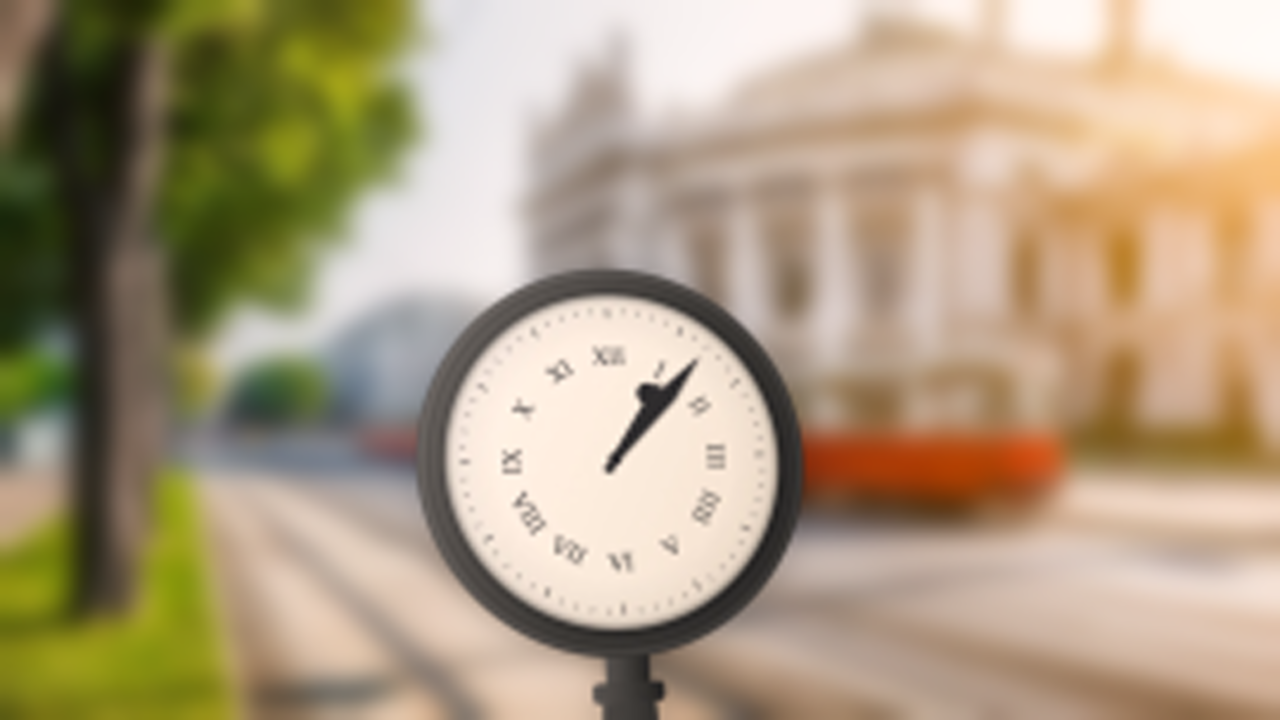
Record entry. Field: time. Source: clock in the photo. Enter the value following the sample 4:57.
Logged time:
1:07
